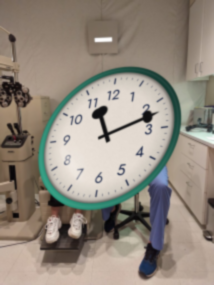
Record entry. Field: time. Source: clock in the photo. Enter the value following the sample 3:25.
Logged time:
11:12
